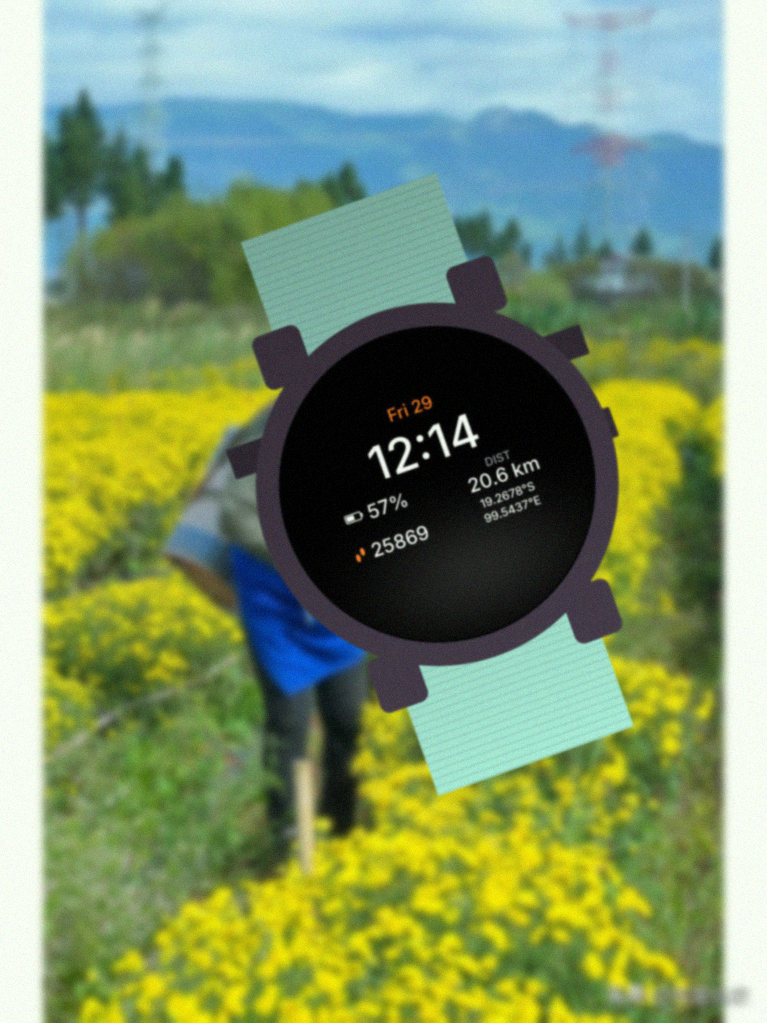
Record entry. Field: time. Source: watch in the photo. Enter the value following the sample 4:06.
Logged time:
12:14
